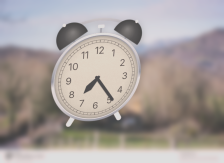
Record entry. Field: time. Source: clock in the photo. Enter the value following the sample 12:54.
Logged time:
7:24
